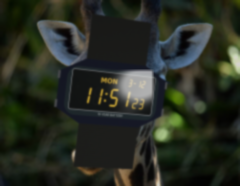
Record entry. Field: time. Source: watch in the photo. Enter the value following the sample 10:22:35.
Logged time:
11:51:23
